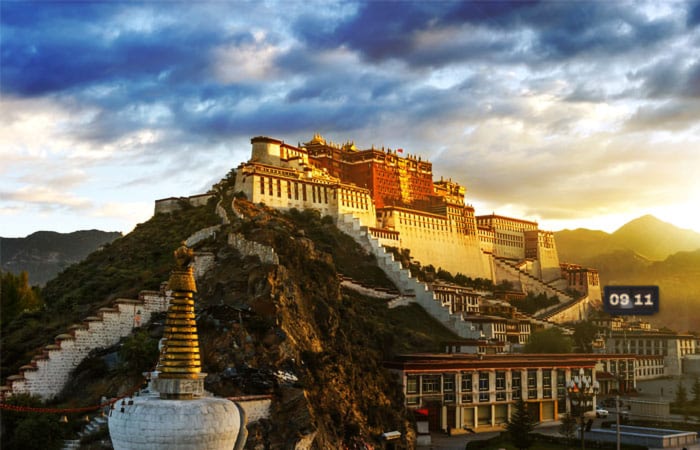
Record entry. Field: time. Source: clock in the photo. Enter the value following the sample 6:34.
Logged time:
9:11
